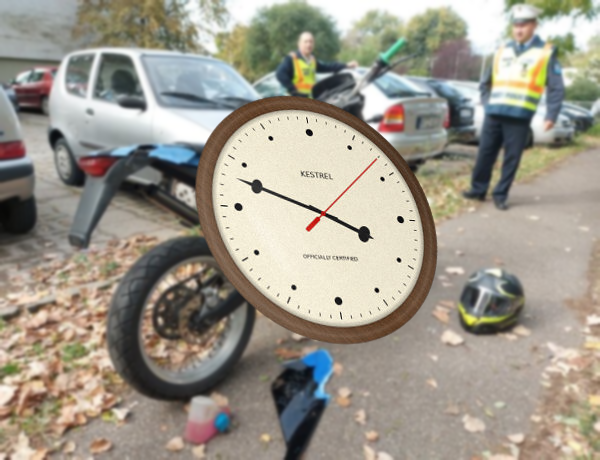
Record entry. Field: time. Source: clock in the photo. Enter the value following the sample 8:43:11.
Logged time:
3:48:08
